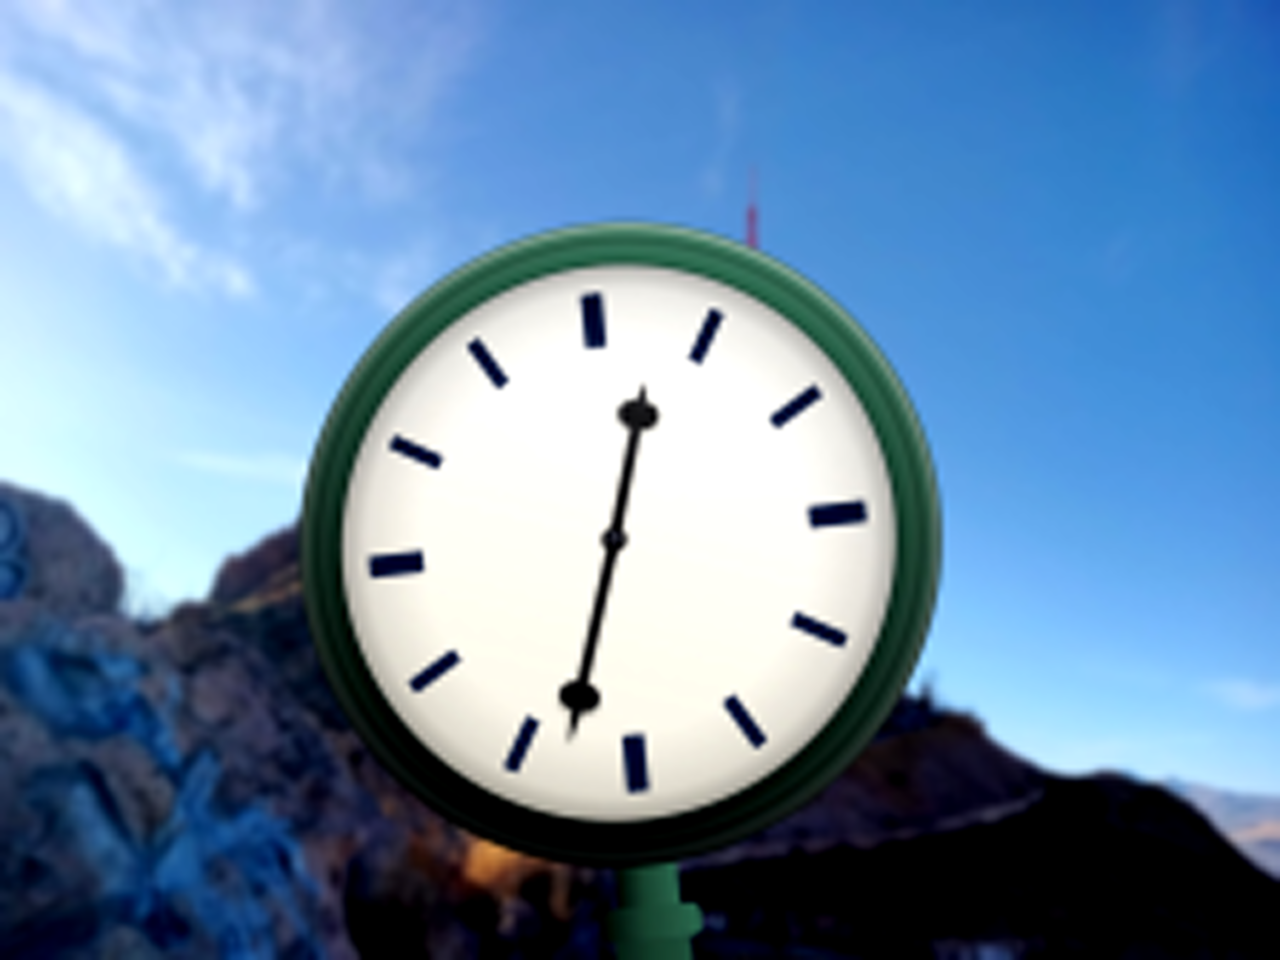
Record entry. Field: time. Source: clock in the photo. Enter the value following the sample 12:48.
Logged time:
12:33
